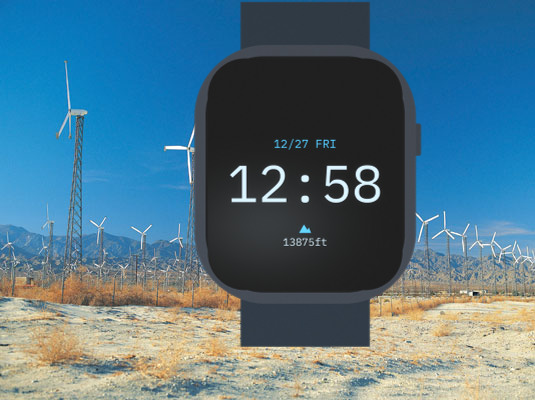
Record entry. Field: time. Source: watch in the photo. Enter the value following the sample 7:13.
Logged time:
12:58
